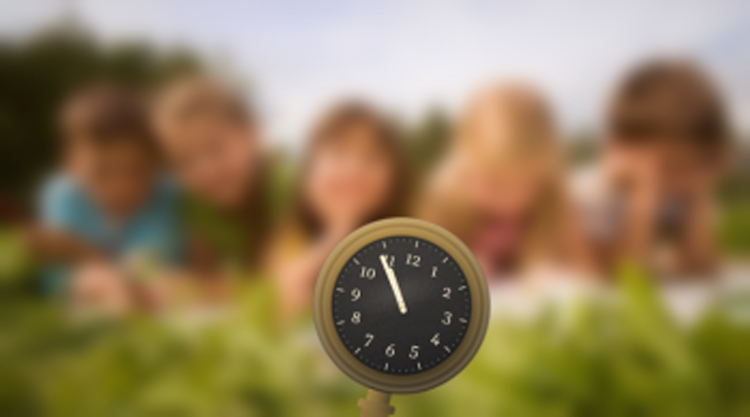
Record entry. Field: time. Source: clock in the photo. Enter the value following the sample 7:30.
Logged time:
10:54
